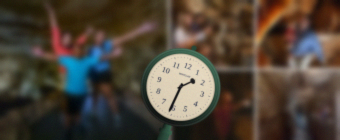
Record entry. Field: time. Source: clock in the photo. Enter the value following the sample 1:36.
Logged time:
1:31
